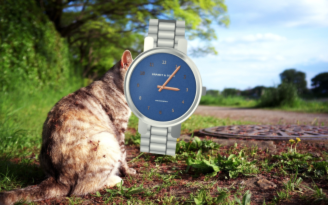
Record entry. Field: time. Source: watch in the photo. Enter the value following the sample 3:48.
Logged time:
3:06
